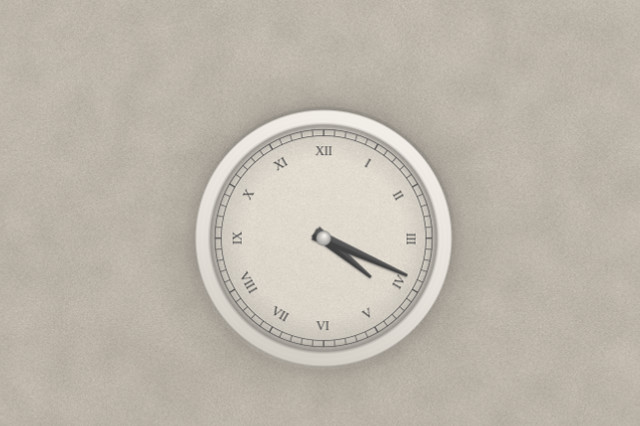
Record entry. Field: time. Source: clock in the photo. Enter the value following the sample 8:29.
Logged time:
4:19
